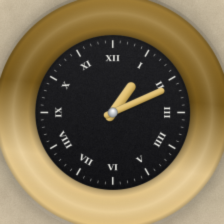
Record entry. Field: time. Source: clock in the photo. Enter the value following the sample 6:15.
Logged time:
1:11
